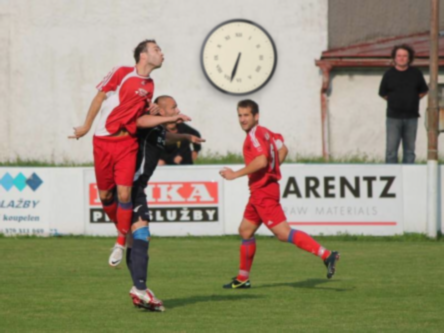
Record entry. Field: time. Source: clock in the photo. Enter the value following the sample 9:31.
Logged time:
6:33
